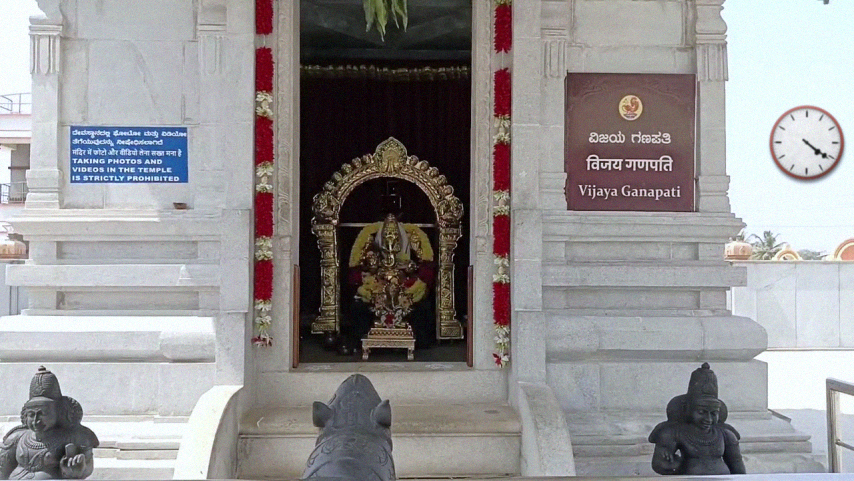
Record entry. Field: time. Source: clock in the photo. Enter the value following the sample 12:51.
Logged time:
4:21
